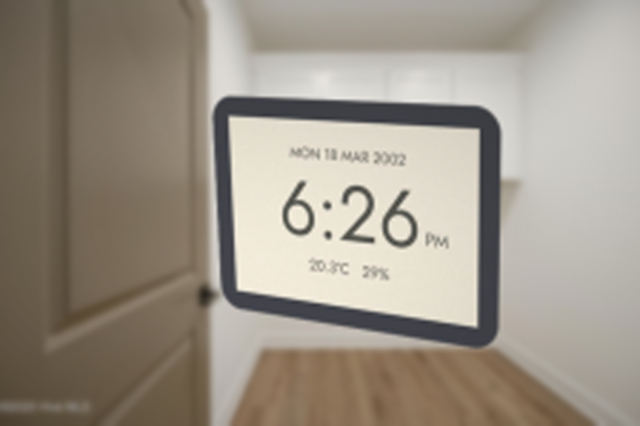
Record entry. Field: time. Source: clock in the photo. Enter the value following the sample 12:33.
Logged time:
6:26
